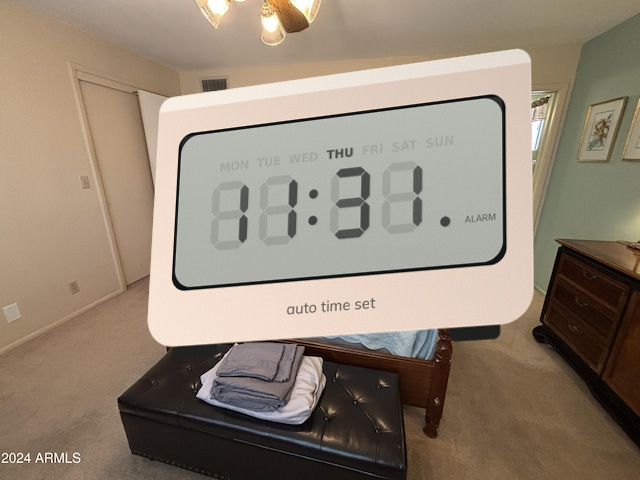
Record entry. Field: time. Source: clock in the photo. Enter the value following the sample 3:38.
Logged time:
11:31
